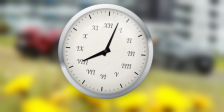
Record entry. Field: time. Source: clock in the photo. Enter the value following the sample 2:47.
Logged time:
8:03
